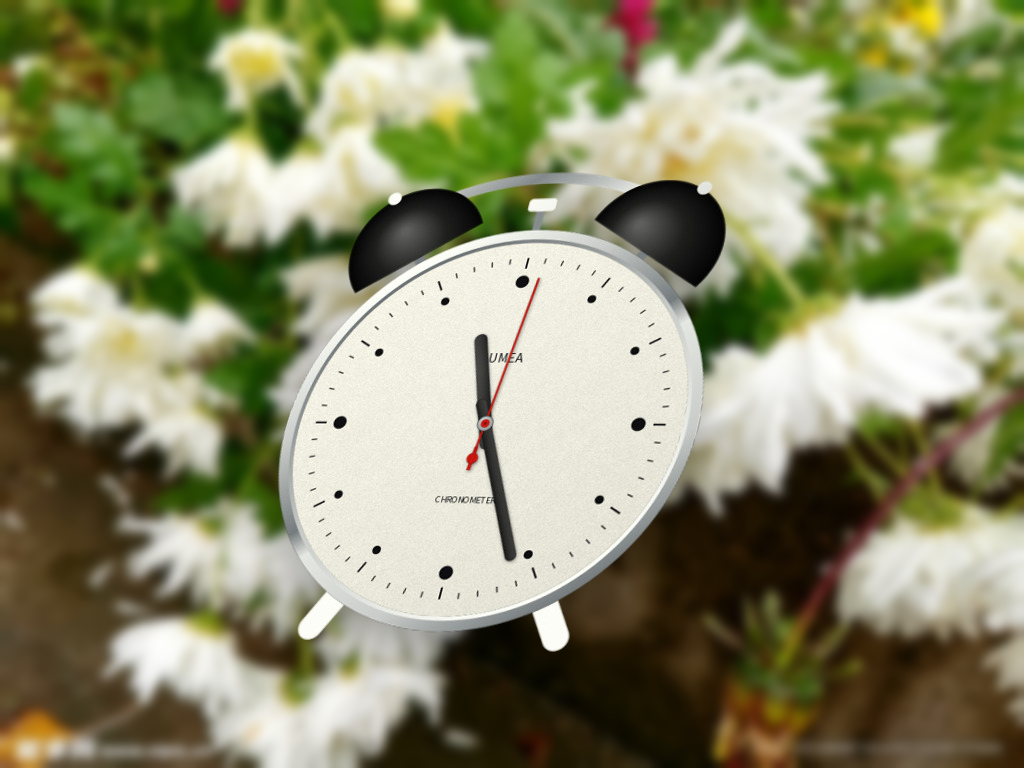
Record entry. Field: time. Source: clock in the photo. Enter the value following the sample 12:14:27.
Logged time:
11:26:01
